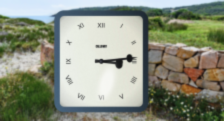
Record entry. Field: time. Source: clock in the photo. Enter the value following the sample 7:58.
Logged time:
3:14
